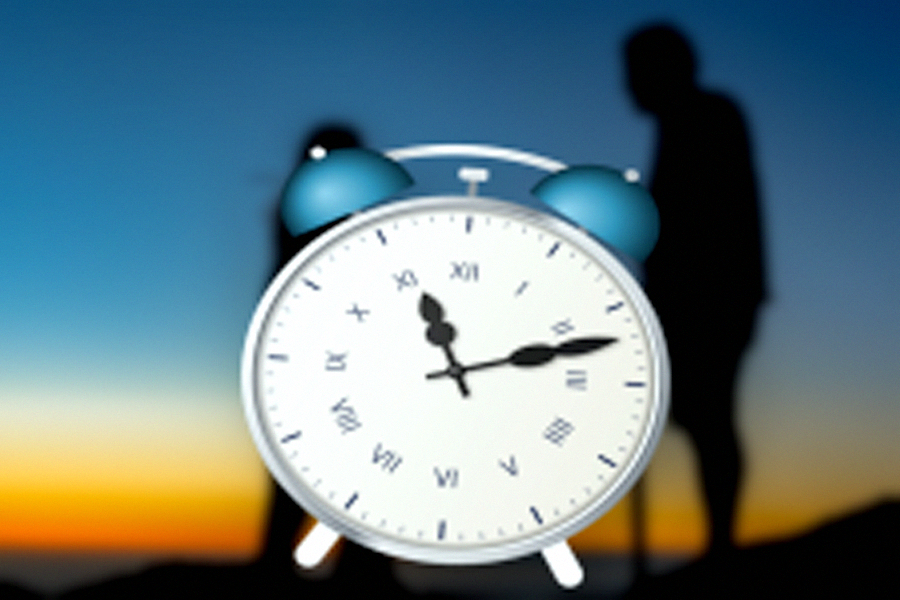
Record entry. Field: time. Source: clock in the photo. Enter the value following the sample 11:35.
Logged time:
11:12
